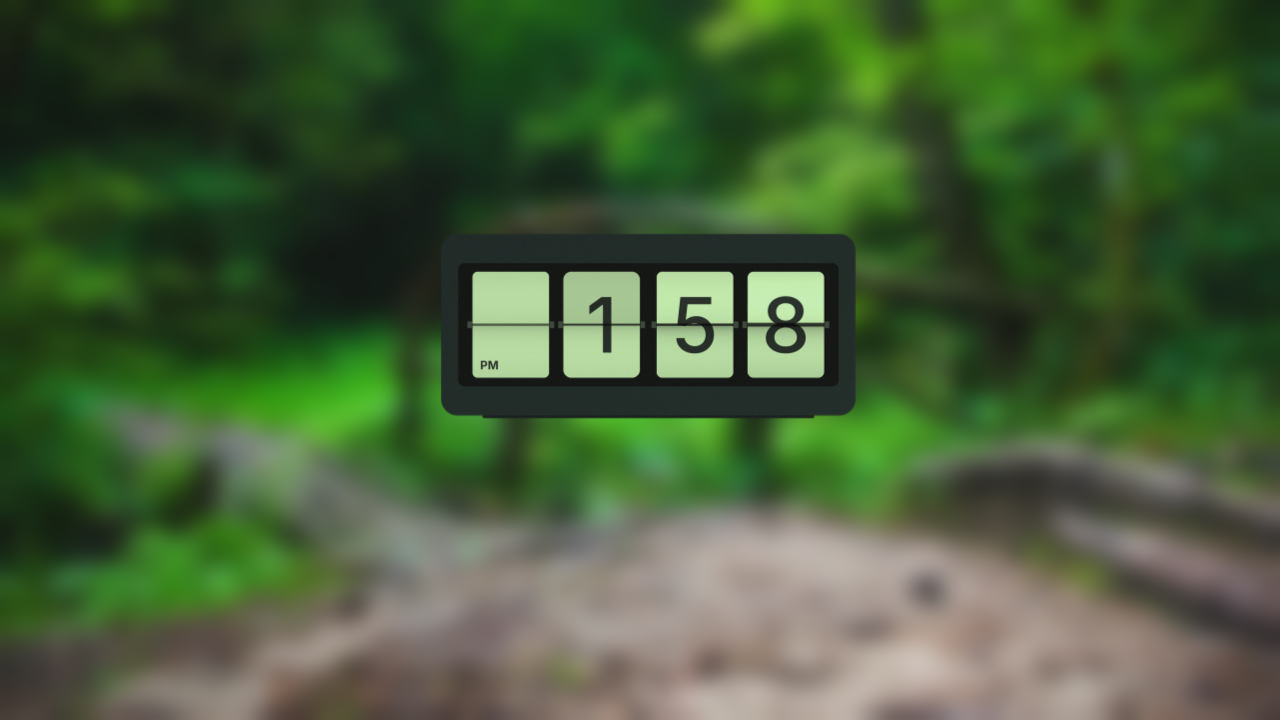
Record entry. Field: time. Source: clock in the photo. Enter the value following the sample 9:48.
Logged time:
1:58
